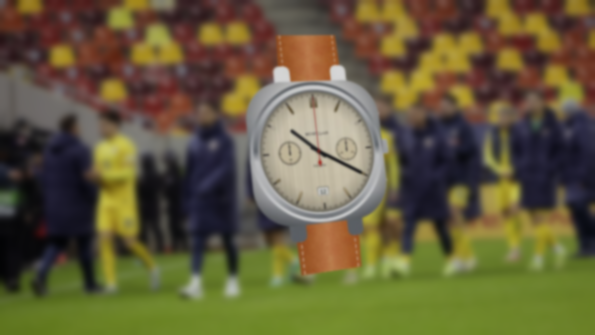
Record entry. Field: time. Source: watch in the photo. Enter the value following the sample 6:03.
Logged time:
10:20
